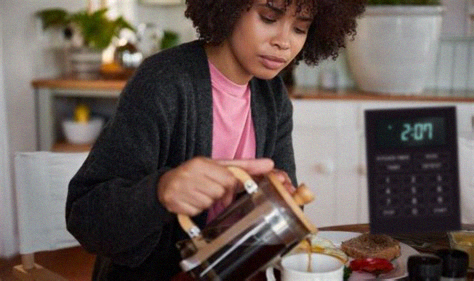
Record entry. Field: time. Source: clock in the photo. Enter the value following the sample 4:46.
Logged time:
2:07
